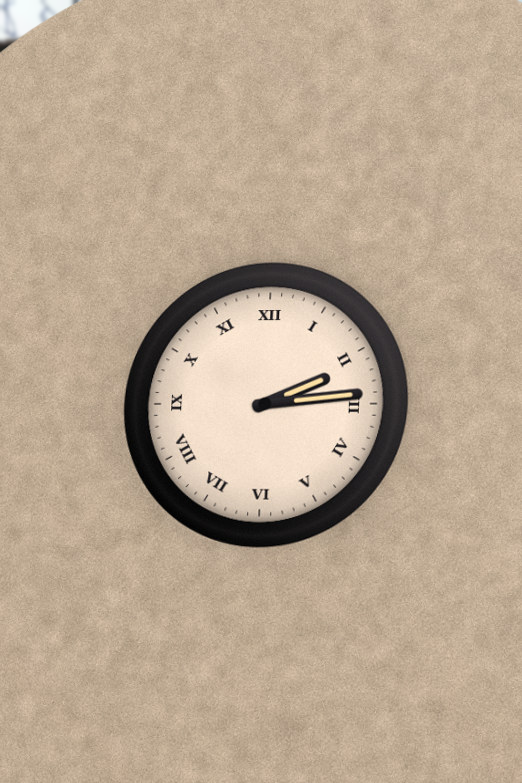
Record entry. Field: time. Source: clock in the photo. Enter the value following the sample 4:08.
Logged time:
2:14
